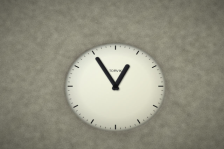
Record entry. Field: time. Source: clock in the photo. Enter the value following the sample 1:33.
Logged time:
12:55
